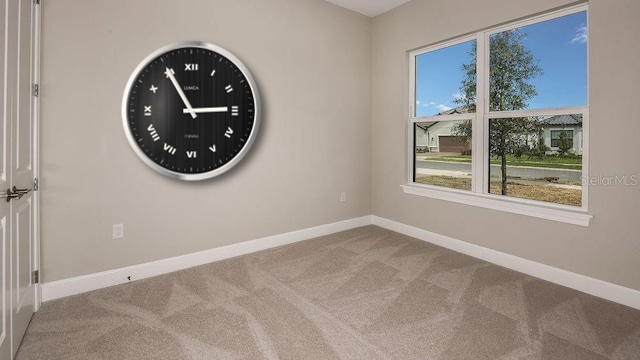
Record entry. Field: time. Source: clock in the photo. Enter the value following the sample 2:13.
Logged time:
2:55
